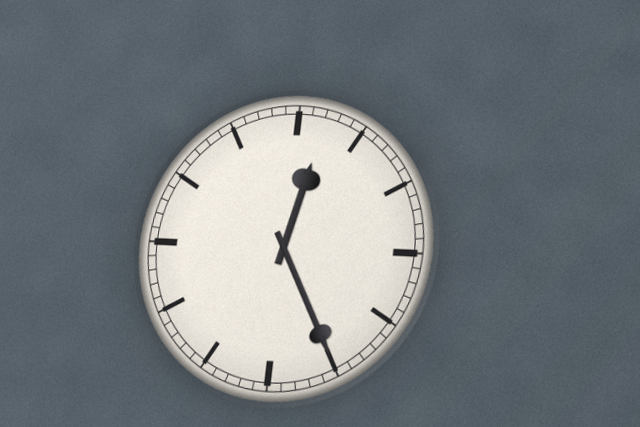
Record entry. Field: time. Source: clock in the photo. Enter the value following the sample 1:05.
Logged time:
12:25
